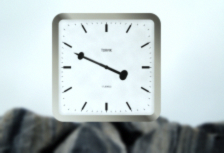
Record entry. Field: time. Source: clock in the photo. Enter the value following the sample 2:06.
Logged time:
3:49
